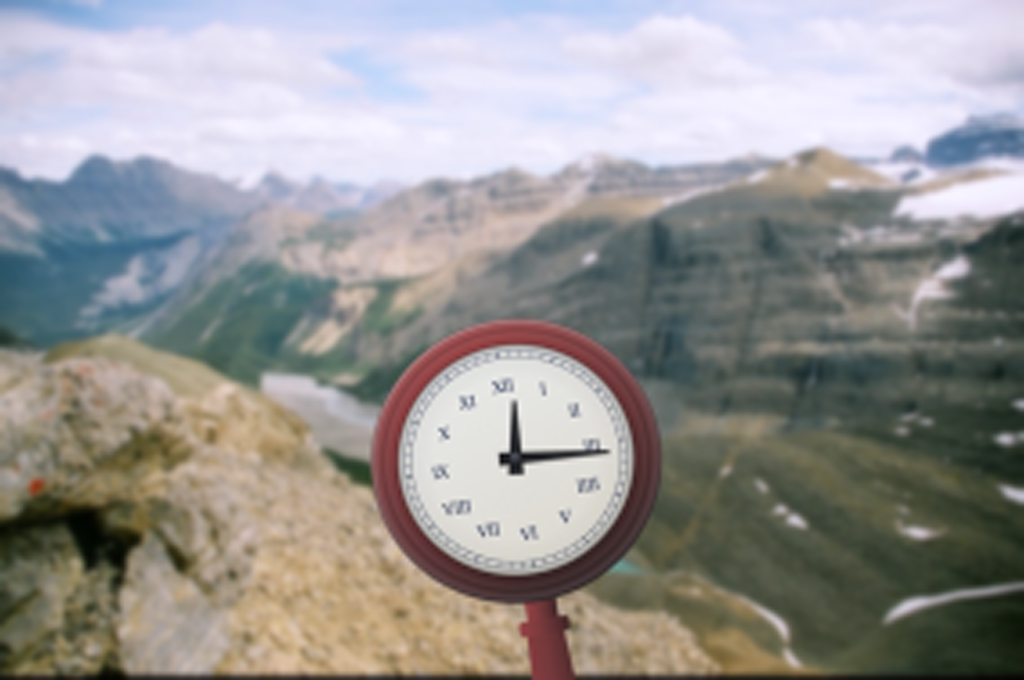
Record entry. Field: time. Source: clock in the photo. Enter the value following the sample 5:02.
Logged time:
12:16
